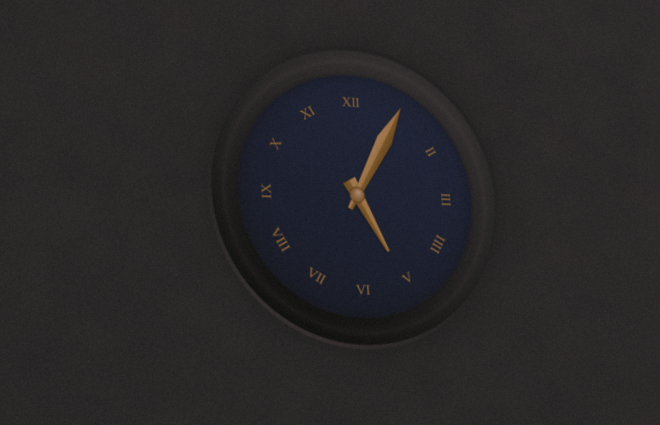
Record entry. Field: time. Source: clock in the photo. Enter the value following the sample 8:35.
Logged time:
5:05
